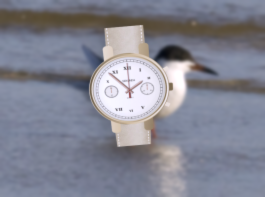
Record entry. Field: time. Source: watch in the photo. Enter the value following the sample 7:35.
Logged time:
1:53
